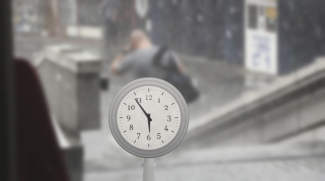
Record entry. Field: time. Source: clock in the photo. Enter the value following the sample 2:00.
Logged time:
5:54
